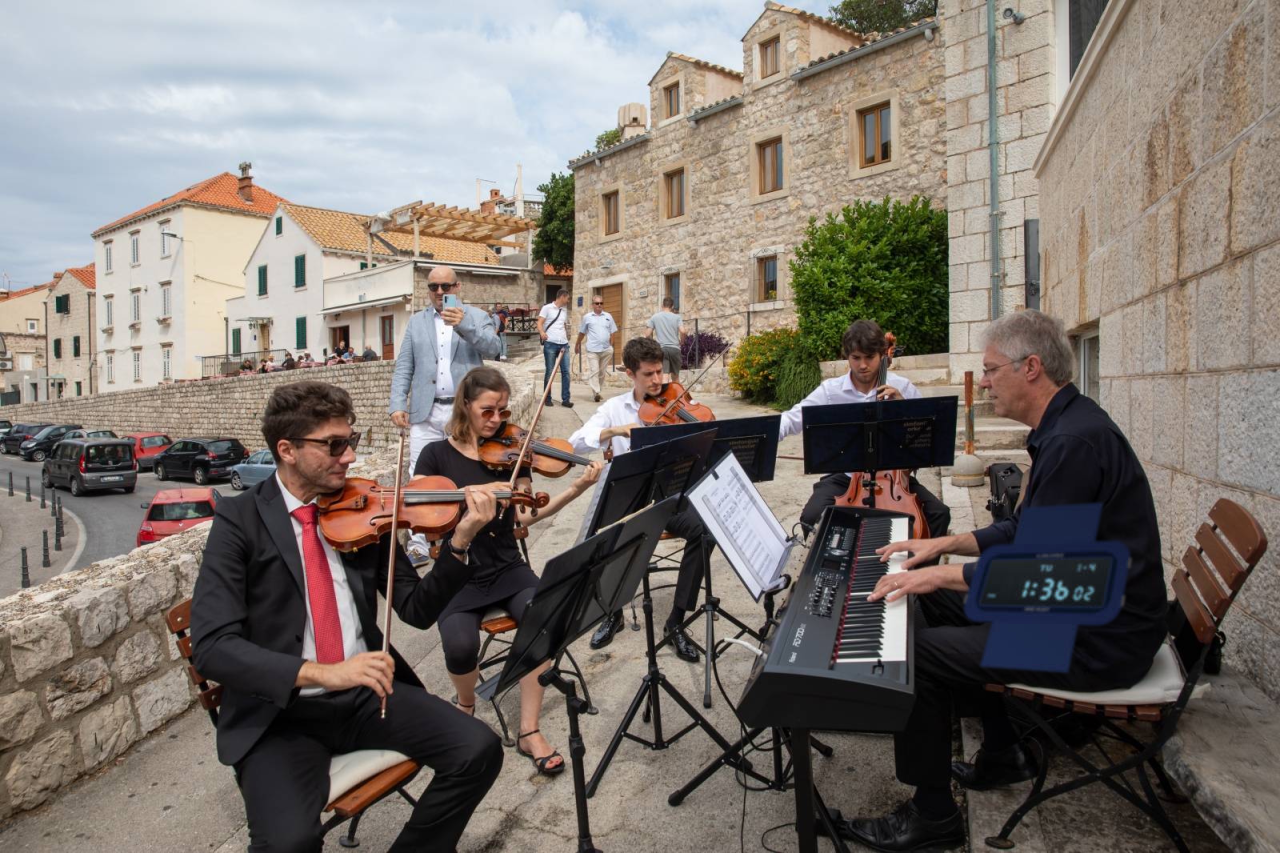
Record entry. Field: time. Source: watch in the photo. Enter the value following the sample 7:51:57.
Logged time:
1:36:02
